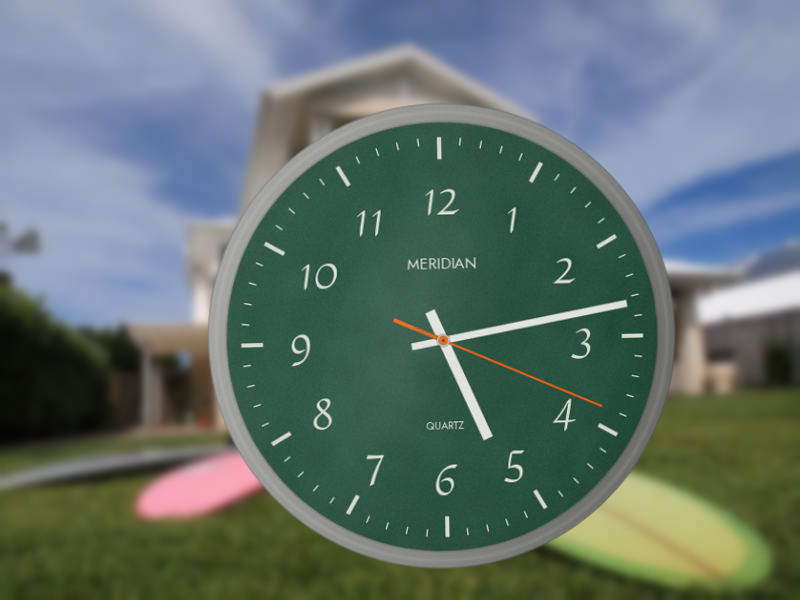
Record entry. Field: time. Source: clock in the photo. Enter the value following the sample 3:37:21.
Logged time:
5:13:19
